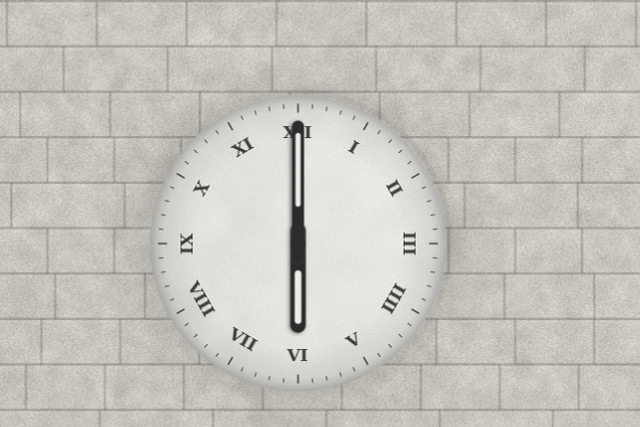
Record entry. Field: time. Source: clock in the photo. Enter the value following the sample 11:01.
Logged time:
6:00
